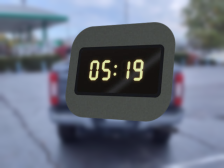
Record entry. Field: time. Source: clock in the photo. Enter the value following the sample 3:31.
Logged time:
5:19
